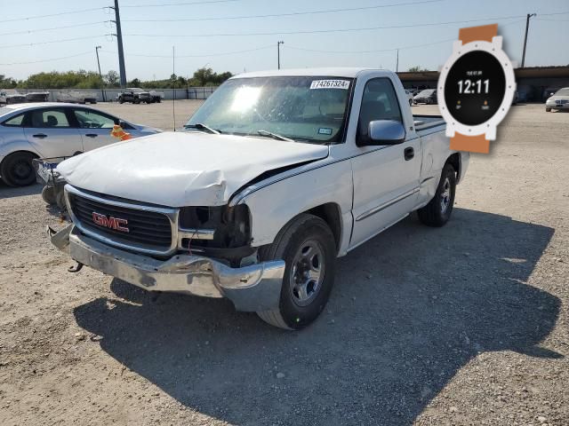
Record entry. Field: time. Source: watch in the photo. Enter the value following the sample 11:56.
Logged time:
12:11
